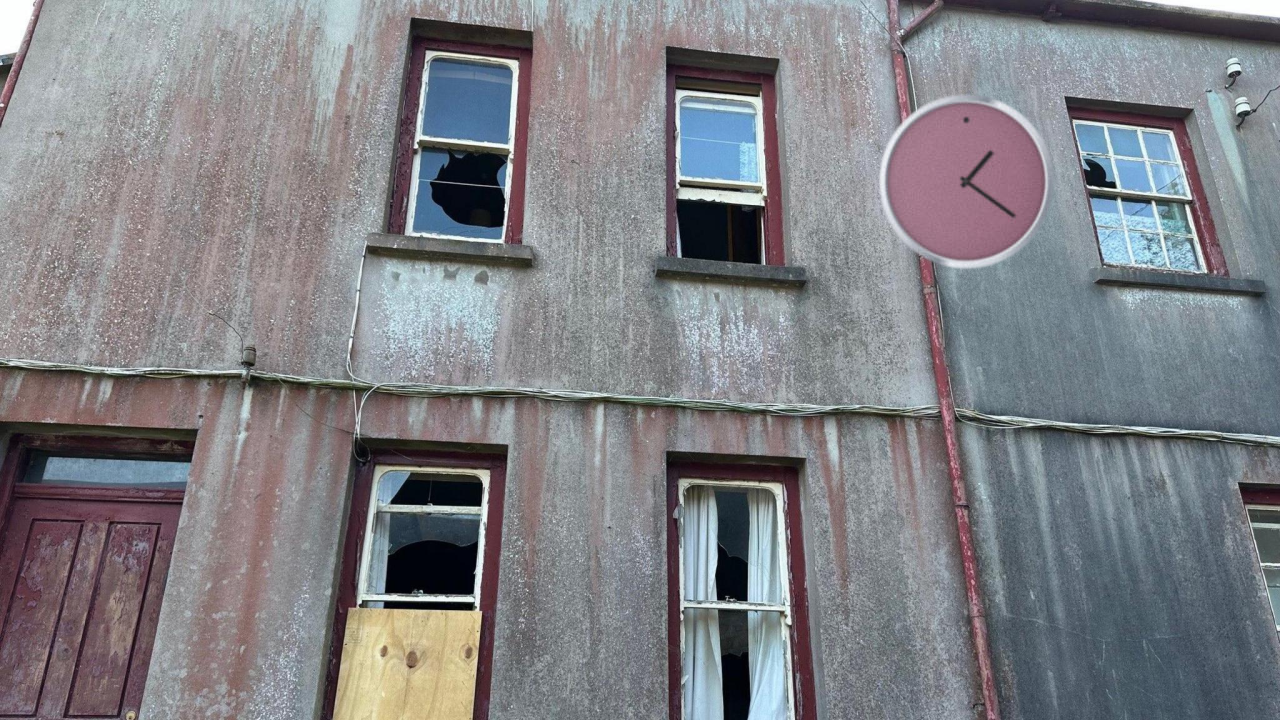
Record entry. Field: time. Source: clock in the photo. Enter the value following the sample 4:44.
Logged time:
1:21
